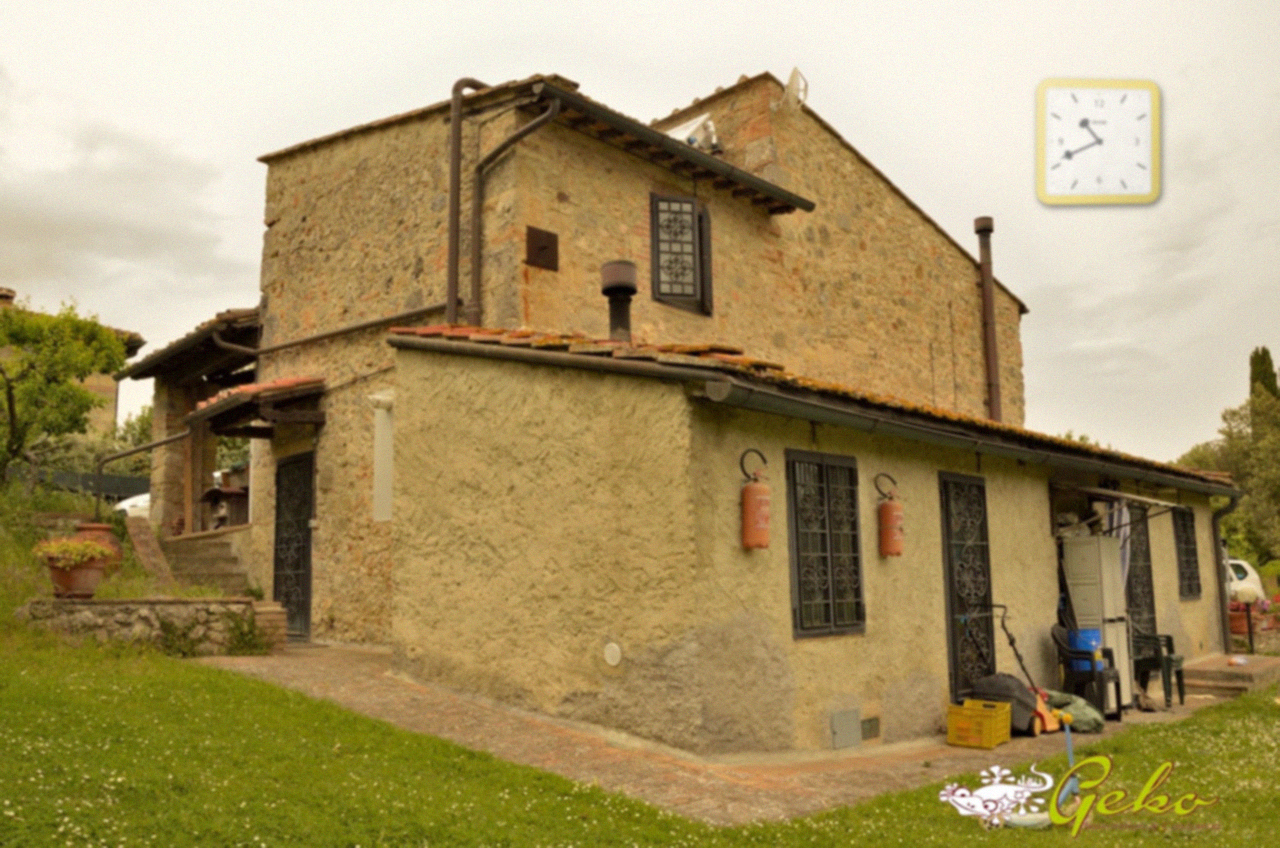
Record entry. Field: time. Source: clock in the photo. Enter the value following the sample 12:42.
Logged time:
10:41
